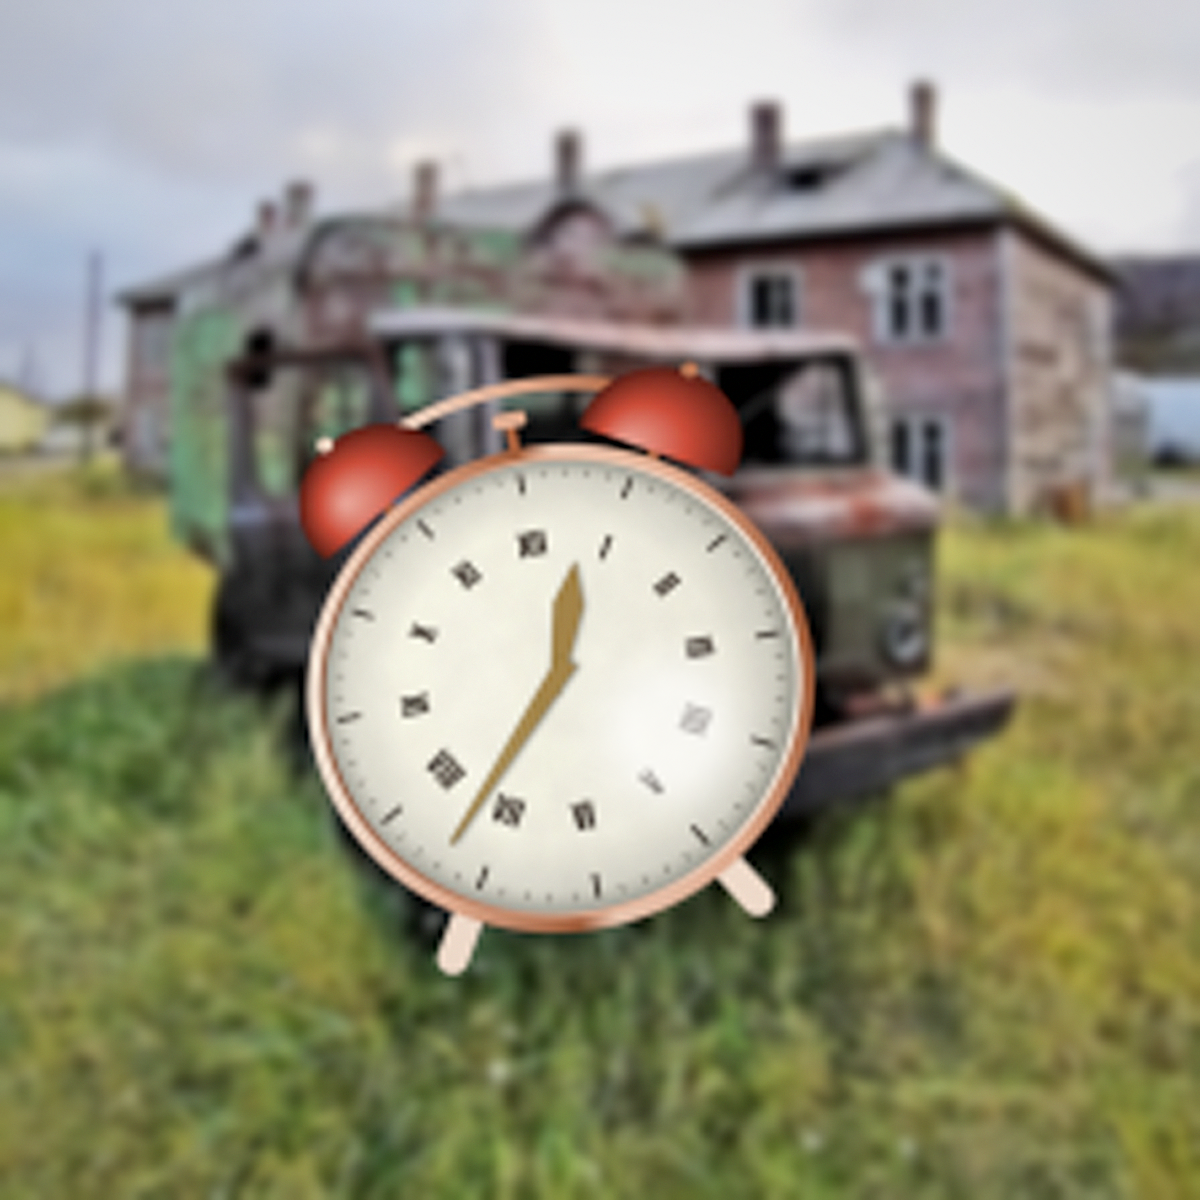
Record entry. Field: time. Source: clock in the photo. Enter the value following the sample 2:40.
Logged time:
12:37
